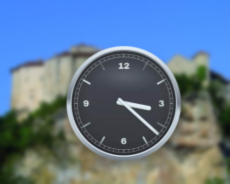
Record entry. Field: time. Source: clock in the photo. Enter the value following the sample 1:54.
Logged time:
3:22
